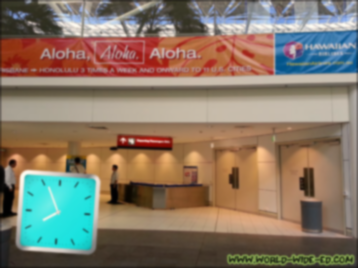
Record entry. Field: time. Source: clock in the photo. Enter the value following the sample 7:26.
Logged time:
7:56
